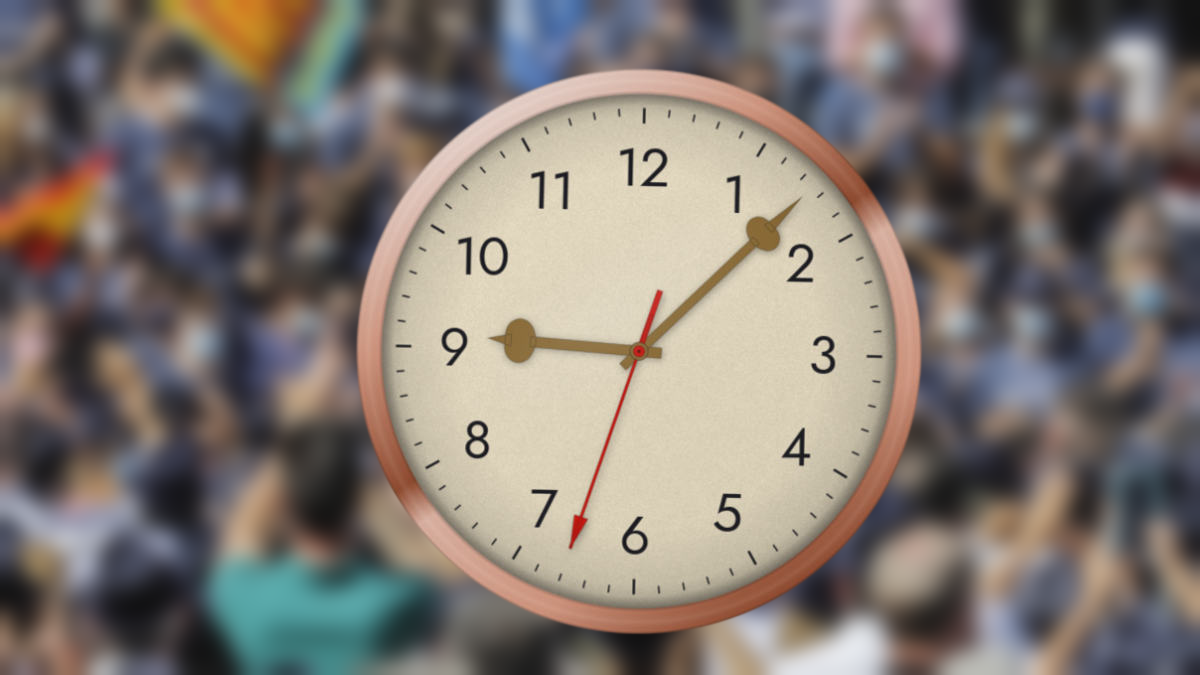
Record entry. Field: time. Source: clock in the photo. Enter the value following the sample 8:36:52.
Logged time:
9:07:33
